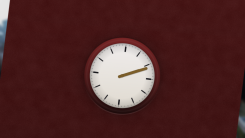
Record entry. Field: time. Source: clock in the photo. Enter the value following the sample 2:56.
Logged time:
2:11
